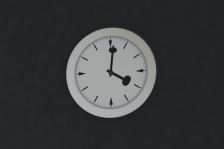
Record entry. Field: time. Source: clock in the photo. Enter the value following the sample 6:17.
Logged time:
4:01
